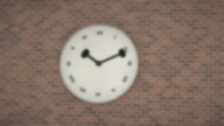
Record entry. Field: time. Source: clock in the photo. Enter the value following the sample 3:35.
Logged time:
10:11
